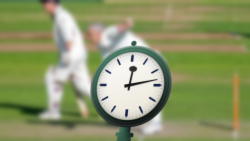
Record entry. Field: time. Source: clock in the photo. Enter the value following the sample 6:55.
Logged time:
12:13
